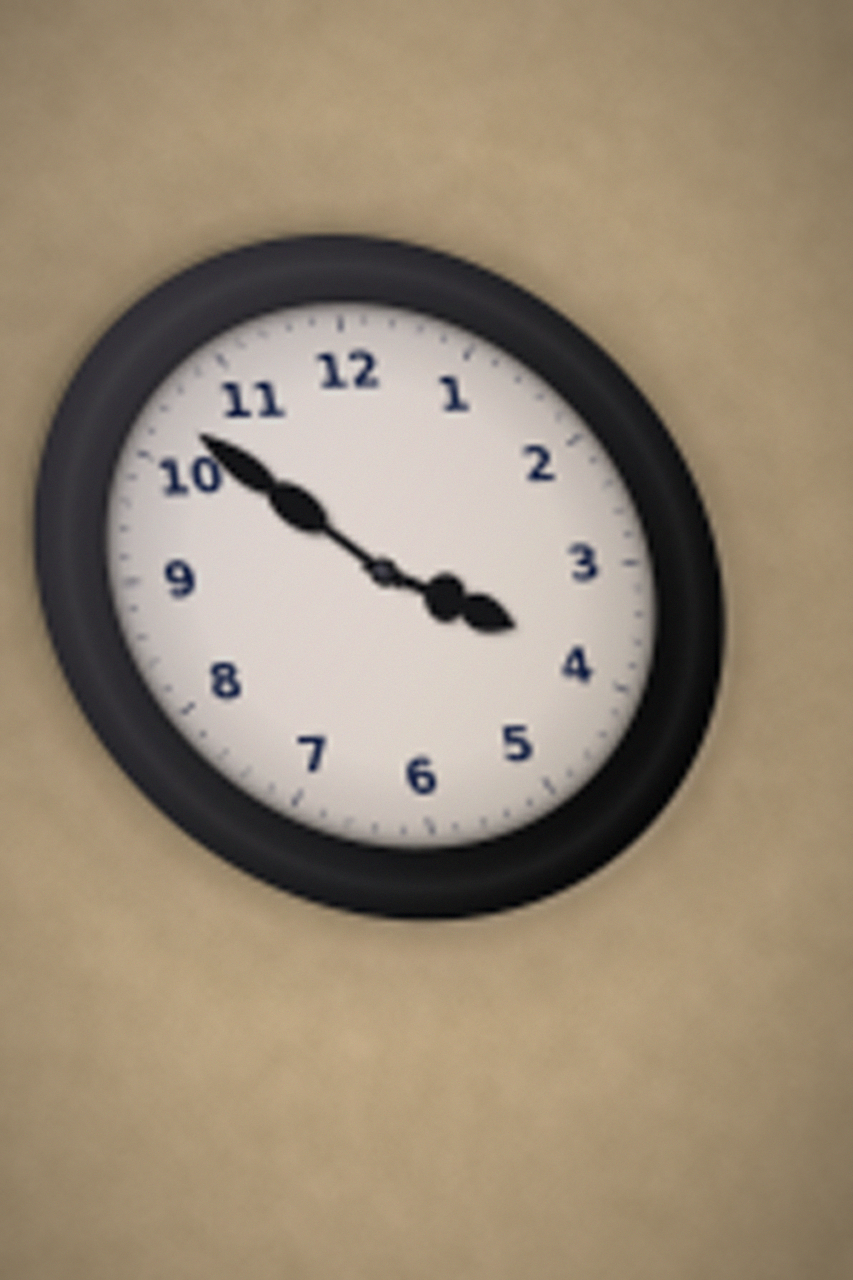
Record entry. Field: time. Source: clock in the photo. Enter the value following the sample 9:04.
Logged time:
3:52
